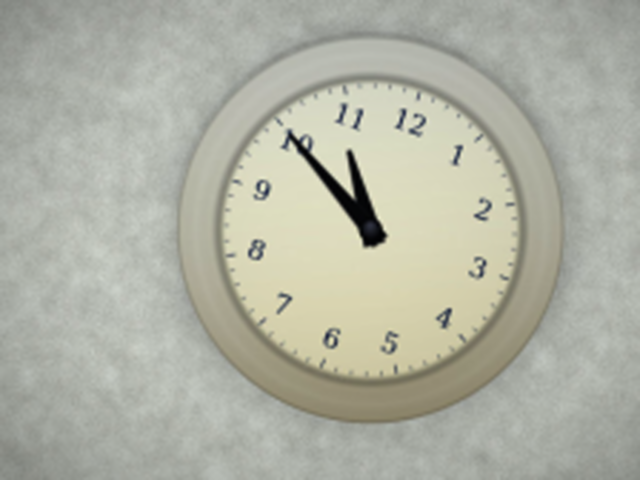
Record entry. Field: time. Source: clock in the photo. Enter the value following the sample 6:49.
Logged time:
10:50
